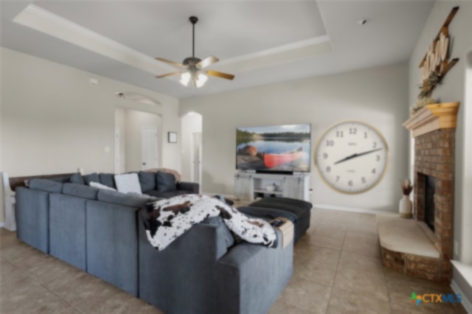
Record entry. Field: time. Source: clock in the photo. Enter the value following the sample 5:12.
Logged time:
8:12
